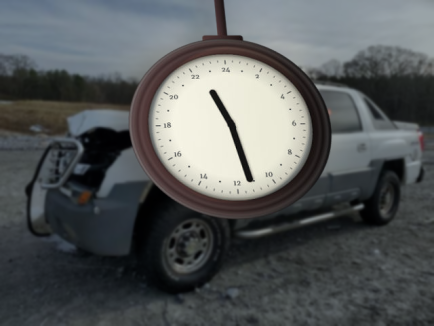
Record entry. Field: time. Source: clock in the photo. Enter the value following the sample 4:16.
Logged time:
22:28
